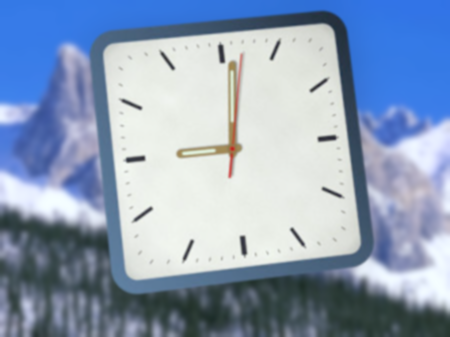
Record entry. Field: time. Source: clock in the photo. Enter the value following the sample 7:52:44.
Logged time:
9:01:02
